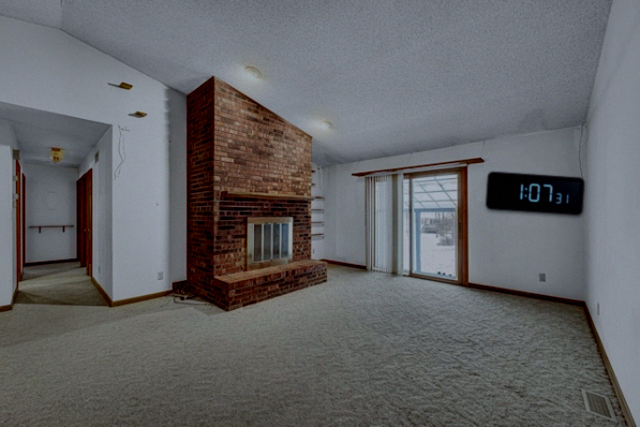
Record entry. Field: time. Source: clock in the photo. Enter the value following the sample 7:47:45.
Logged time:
1:07:31
